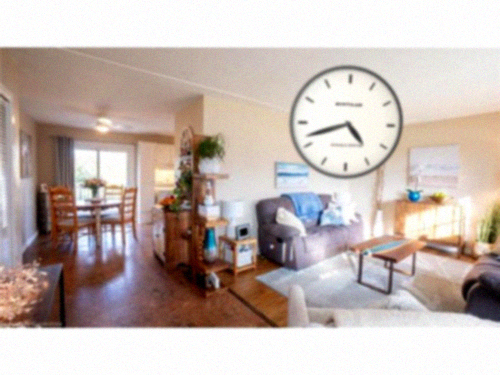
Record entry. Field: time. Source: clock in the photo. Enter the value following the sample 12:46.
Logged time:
4:42
